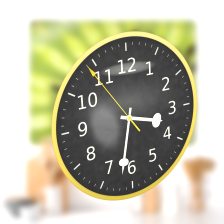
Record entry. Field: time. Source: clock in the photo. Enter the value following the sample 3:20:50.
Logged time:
3:31:54
